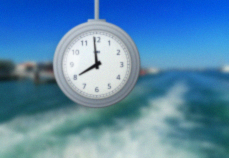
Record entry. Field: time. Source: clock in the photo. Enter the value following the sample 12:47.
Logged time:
7:59
